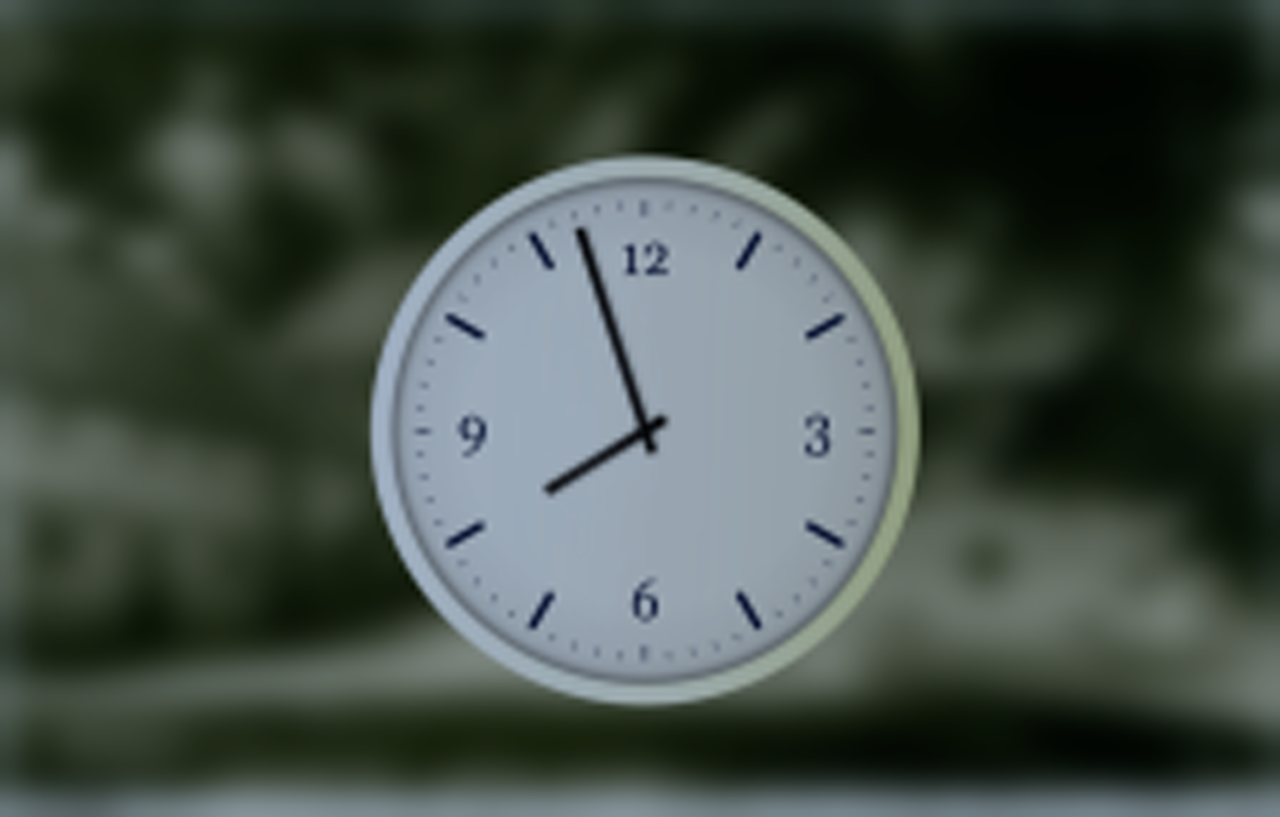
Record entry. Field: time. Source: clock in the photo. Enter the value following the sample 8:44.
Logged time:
7:57
